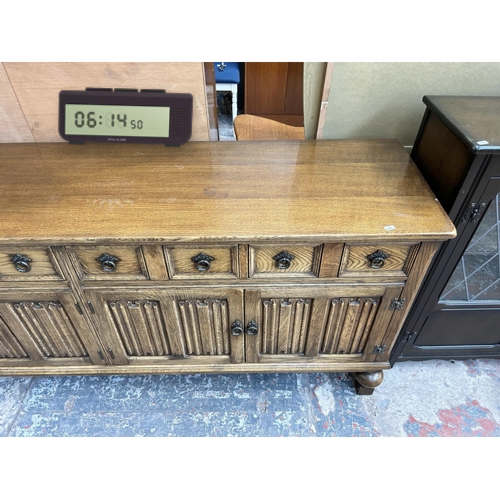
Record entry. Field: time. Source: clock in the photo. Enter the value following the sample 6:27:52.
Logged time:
6:14:50
